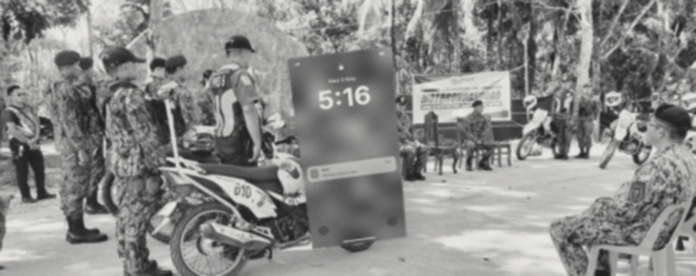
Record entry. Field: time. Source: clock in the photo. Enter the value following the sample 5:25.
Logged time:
5:16
